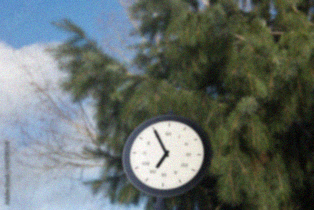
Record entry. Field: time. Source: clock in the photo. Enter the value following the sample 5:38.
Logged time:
6:55
